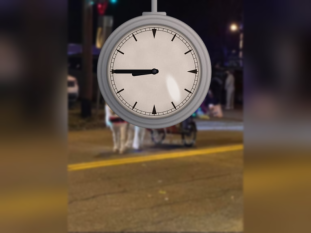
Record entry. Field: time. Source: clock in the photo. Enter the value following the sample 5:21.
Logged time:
8:45
